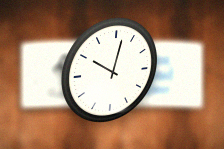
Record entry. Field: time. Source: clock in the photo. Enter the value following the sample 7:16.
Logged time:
10:02
